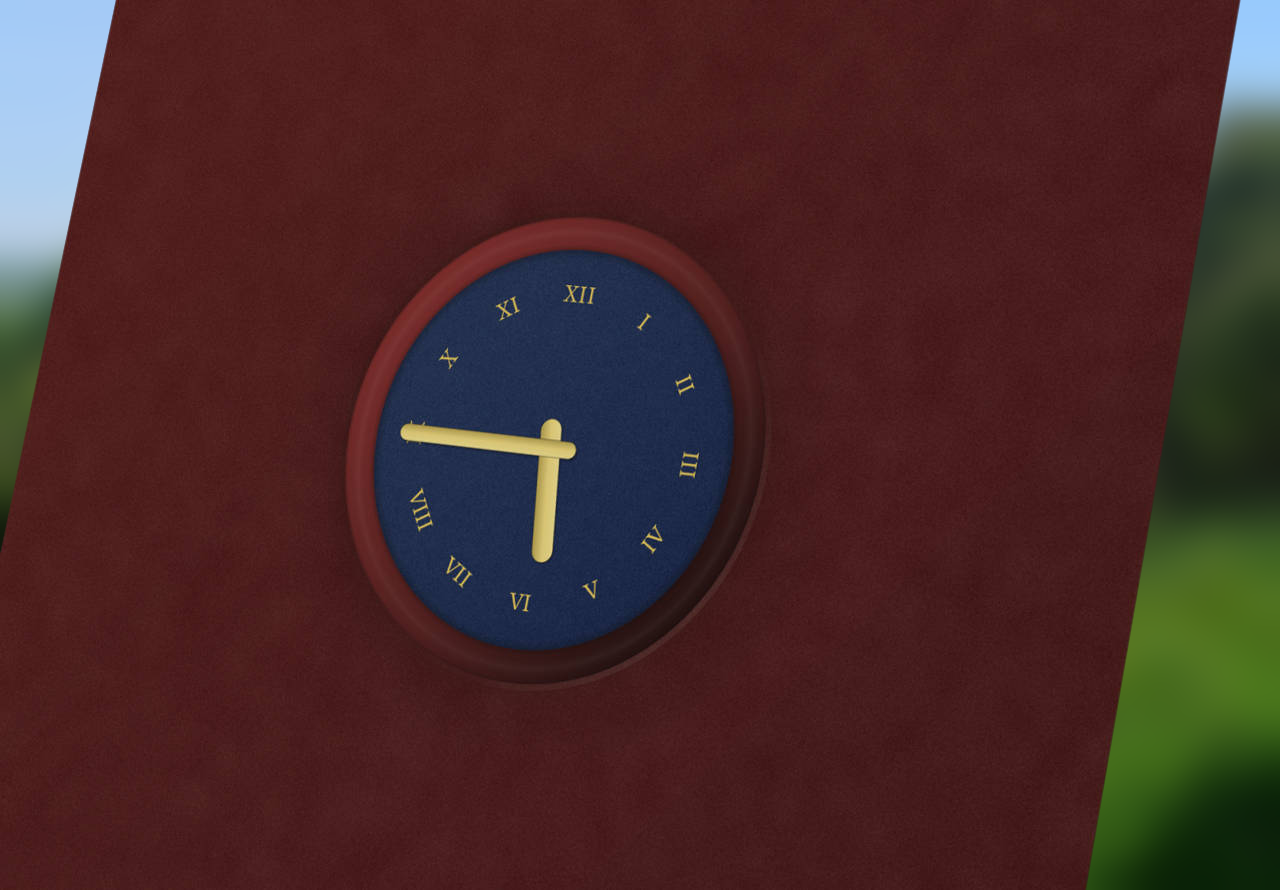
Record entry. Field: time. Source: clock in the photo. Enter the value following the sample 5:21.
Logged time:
5:45
